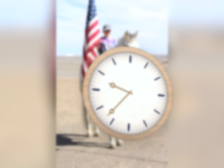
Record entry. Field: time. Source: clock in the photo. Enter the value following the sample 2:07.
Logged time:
9:37
